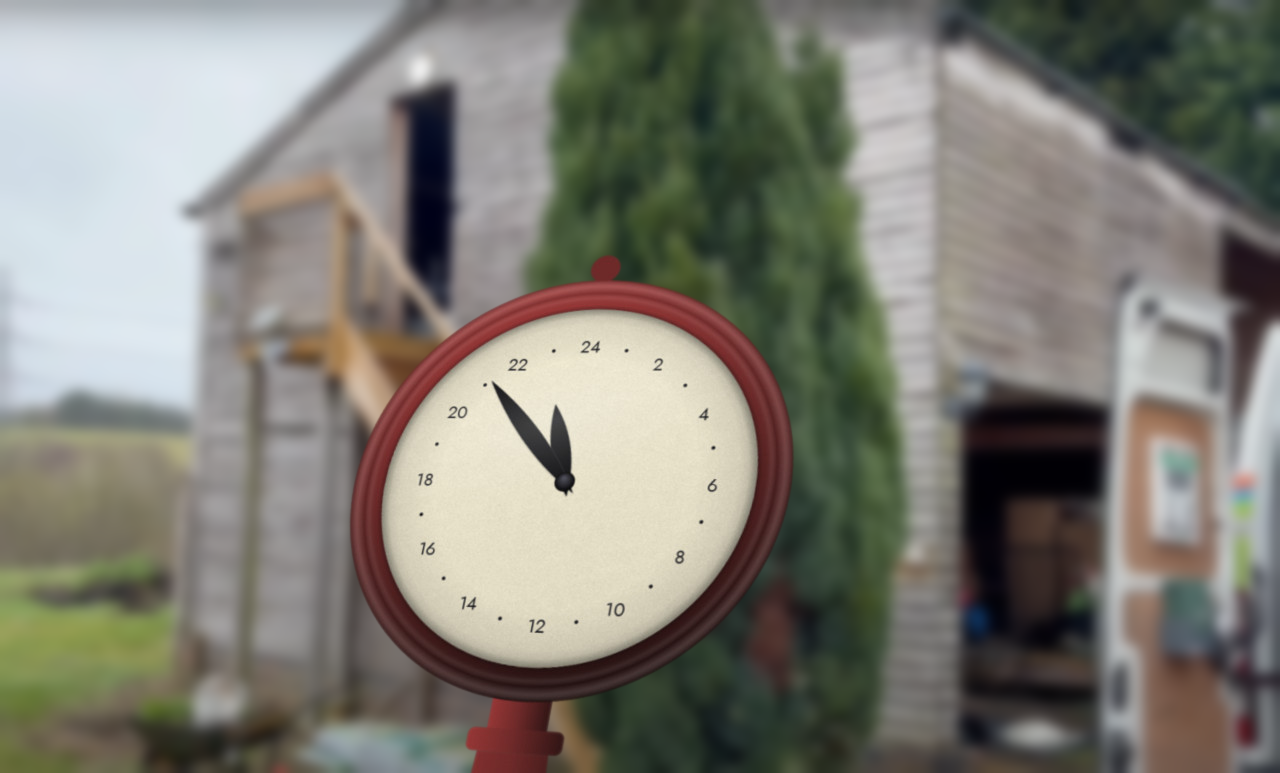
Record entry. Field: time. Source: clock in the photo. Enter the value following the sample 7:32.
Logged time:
22:53
